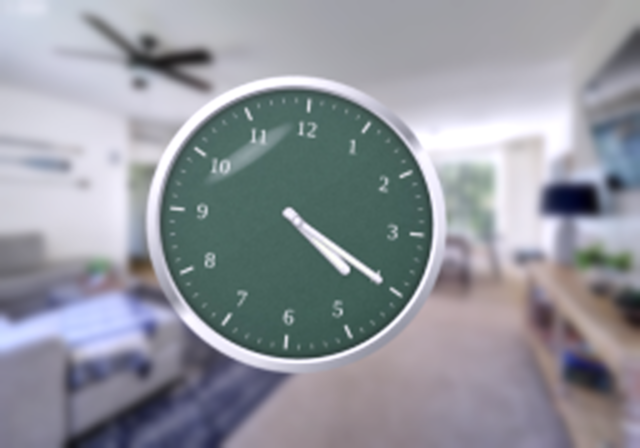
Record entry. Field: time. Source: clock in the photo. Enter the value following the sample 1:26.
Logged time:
4:20
